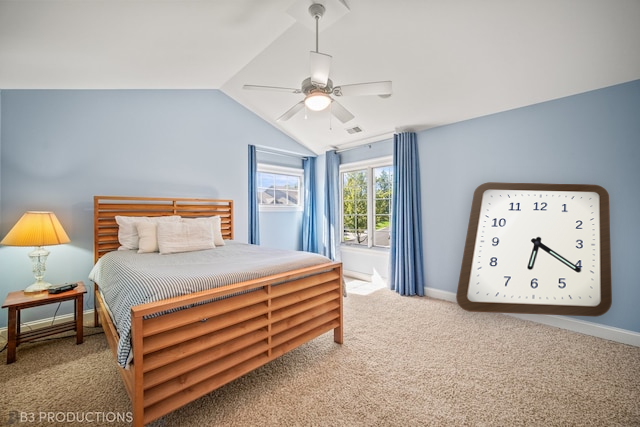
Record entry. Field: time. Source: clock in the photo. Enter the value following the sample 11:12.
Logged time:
6:21
